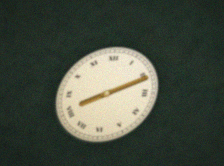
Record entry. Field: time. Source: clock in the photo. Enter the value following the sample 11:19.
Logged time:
8:11
